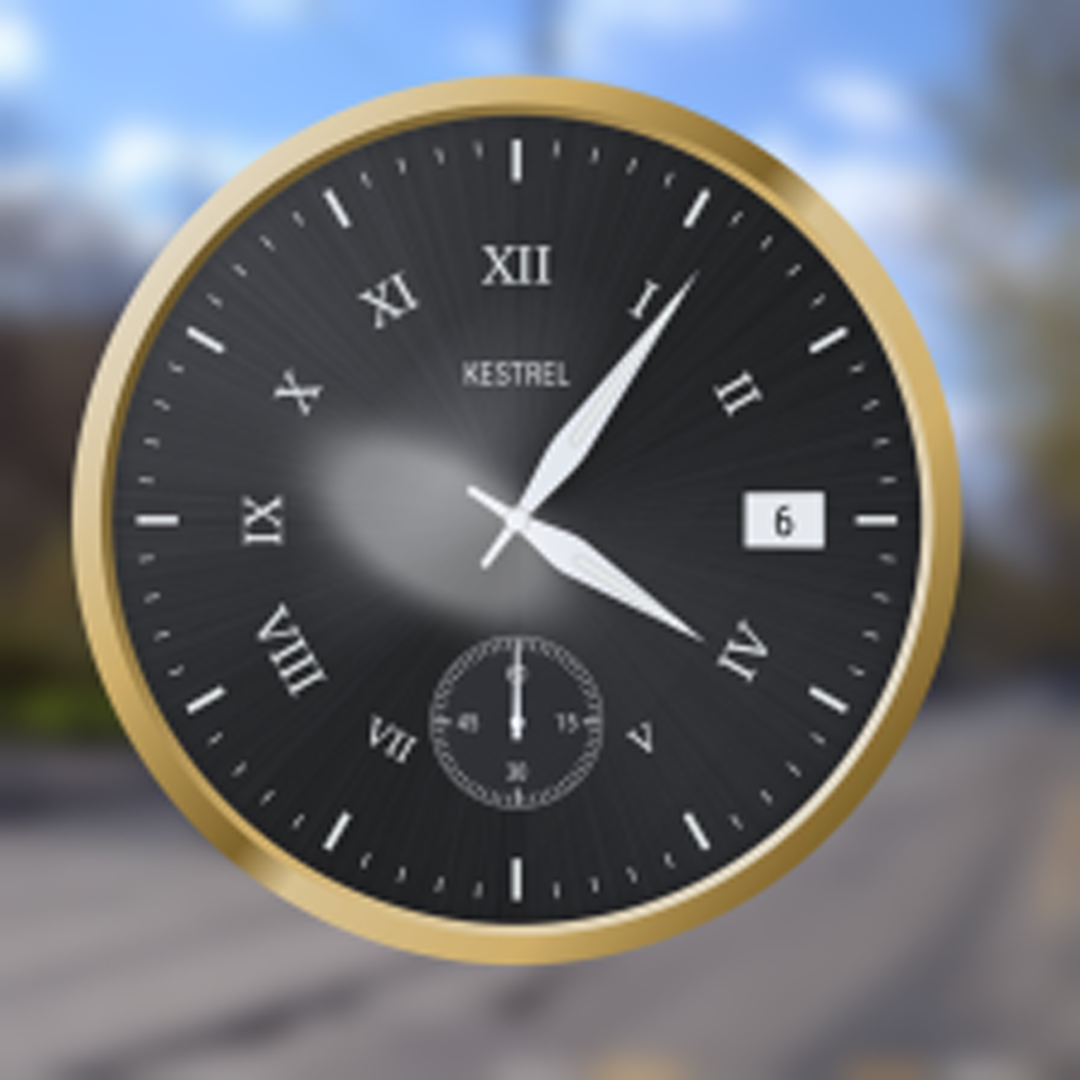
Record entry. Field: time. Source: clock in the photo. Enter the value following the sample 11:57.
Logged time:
4:06
